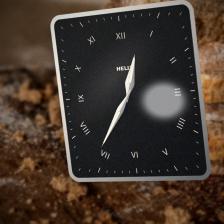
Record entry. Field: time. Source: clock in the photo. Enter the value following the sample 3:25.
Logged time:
12:36
